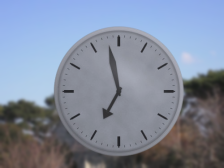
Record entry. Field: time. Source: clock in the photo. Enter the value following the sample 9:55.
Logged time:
6:58
